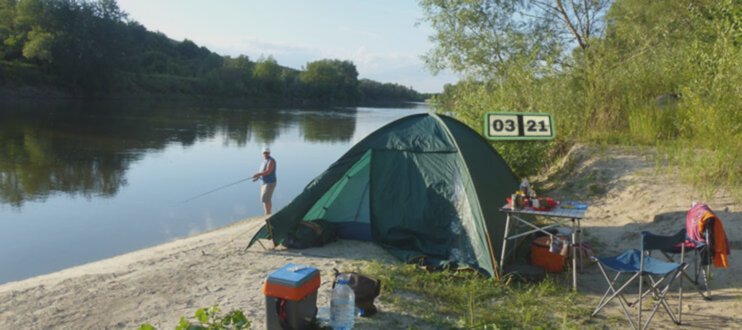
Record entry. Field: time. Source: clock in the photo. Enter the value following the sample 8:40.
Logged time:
3:21
